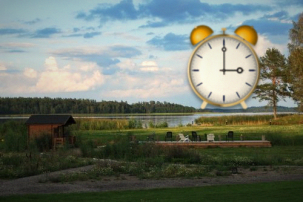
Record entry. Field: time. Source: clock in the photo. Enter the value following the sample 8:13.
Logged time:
3:00
